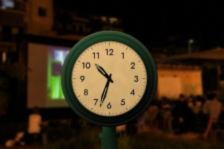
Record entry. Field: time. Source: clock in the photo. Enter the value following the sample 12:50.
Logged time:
10:33
